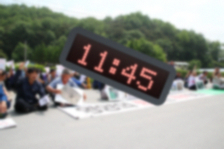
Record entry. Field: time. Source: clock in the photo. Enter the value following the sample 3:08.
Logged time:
11:45
